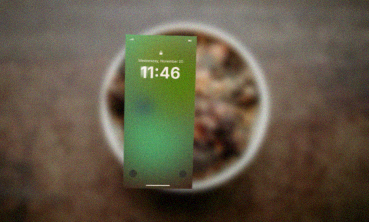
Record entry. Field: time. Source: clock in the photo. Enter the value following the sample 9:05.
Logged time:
11:46
